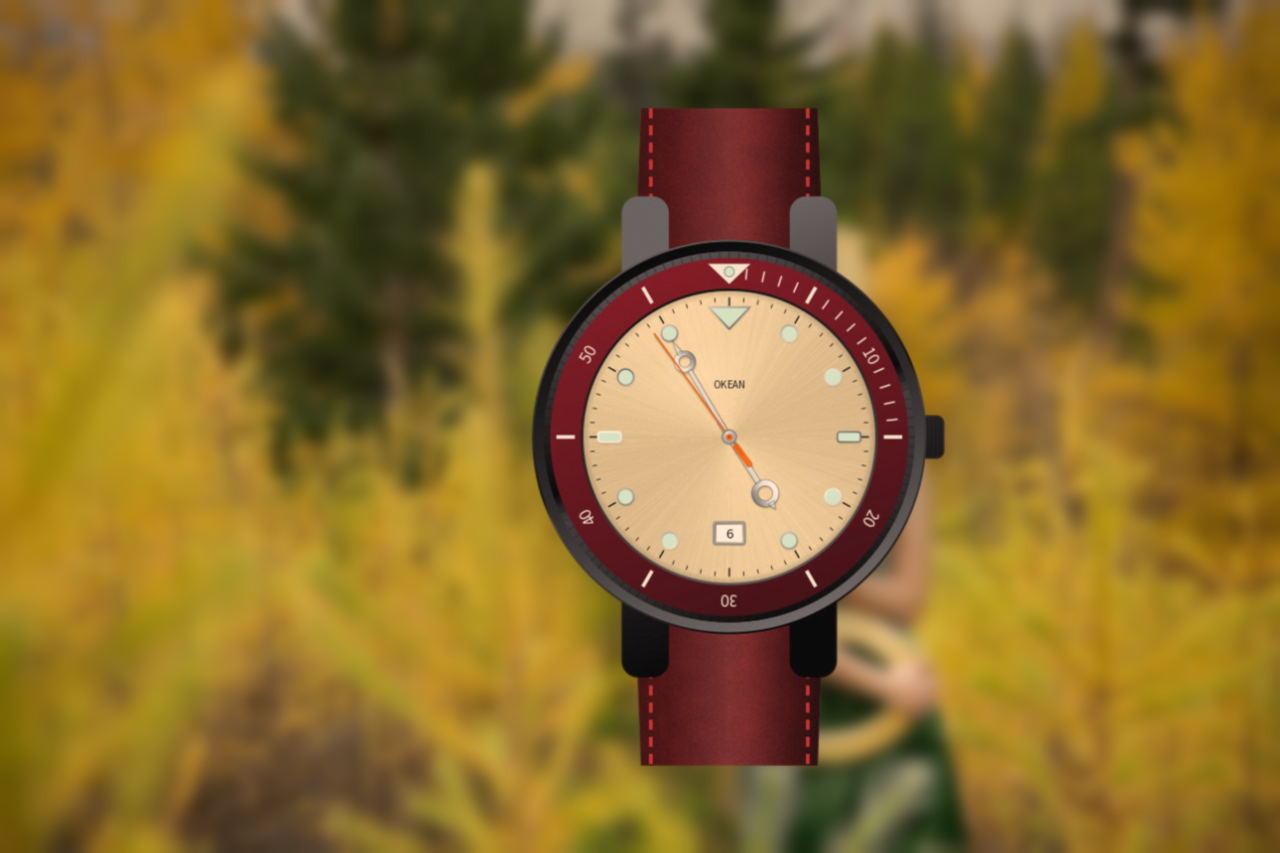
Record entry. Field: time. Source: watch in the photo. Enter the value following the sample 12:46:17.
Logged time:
4:54:54
